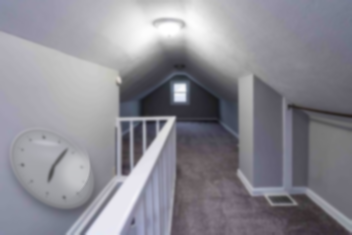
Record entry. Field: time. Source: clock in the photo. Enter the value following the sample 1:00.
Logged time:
7:08
